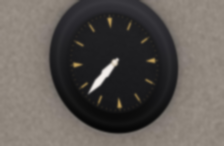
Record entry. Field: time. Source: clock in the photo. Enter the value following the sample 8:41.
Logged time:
7:38
